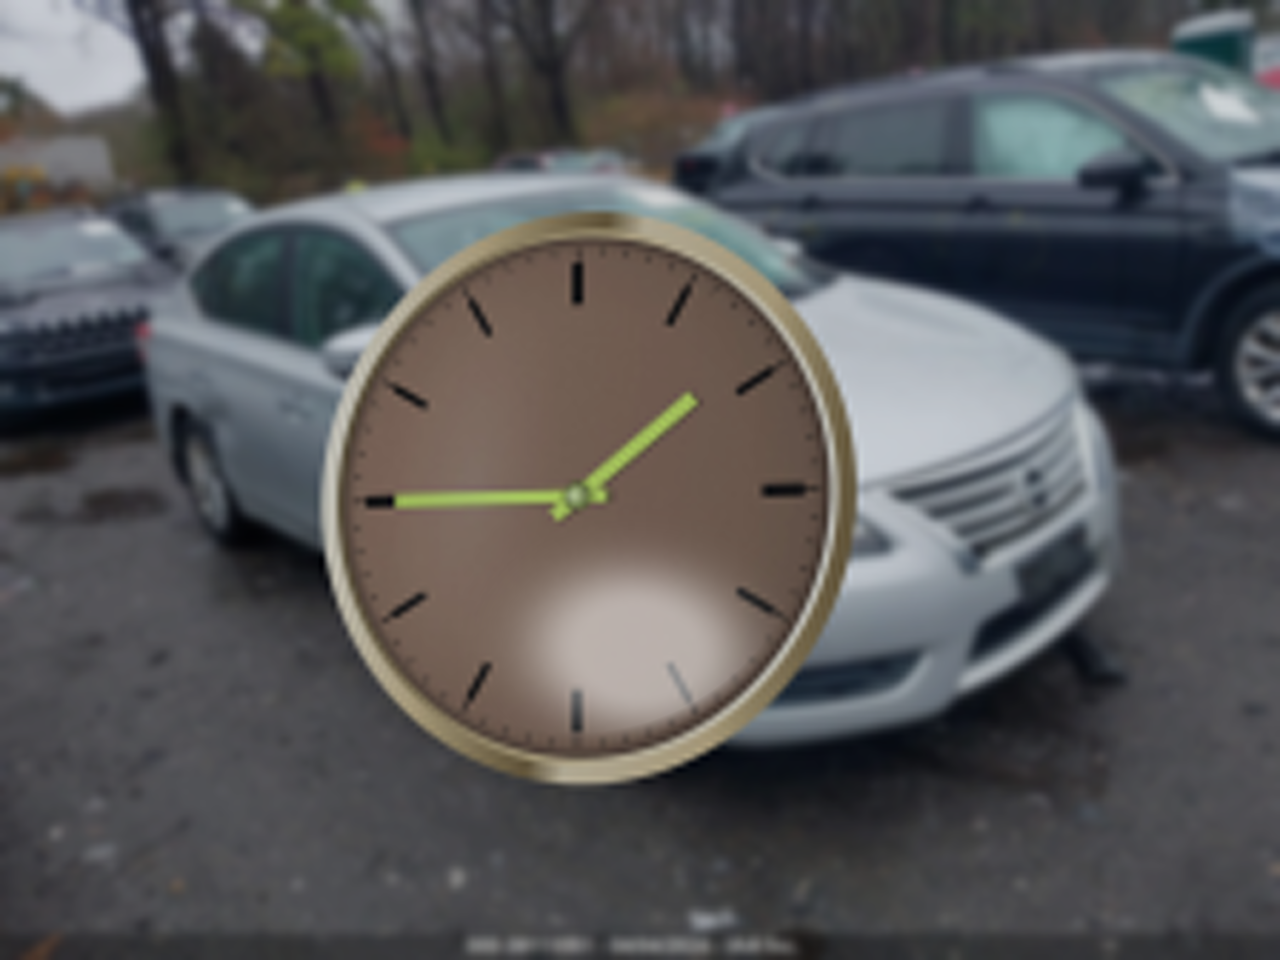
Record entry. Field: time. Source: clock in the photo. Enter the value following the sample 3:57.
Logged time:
1:45
